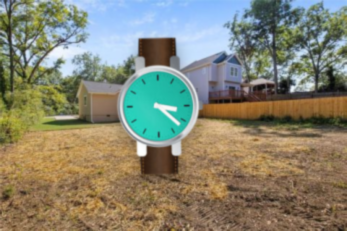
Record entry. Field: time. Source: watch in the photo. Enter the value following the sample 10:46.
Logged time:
3:22
